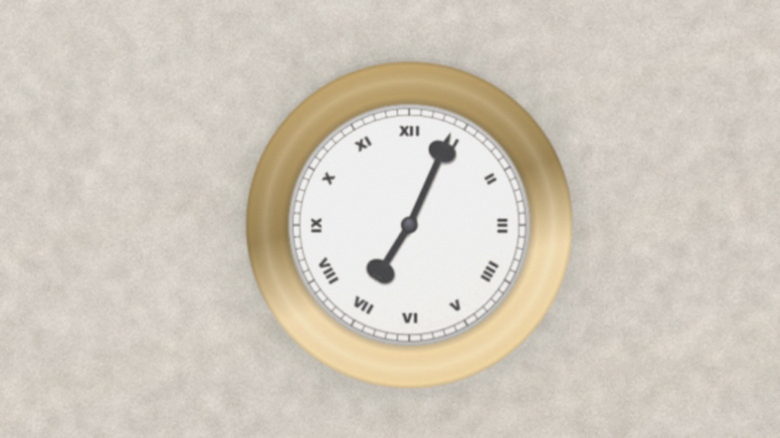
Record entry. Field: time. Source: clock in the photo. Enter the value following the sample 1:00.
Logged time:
7:04
